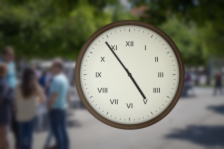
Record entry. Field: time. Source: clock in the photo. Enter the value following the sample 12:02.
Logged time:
4:54
